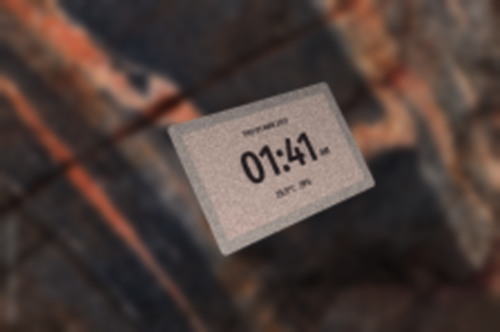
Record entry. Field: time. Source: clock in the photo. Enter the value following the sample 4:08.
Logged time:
1:41
